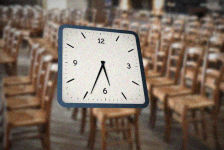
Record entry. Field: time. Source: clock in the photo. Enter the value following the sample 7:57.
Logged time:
5:34
